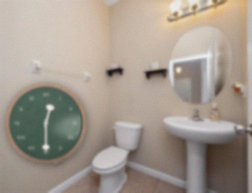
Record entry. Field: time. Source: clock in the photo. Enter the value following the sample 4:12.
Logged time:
12:30
